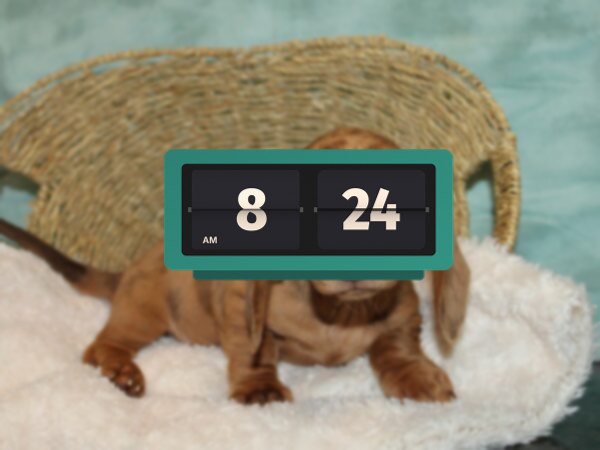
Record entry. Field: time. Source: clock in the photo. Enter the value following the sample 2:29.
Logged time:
8:24
